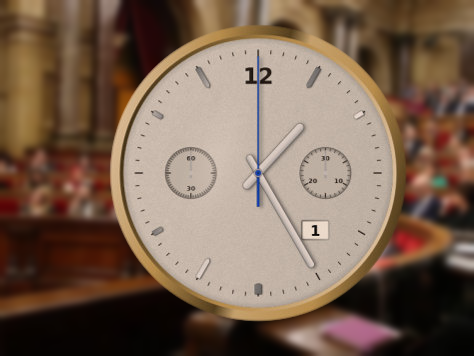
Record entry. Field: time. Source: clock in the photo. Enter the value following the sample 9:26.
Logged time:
1:25
